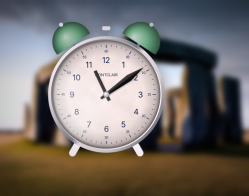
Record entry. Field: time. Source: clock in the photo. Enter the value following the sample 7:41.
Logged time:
11:09
